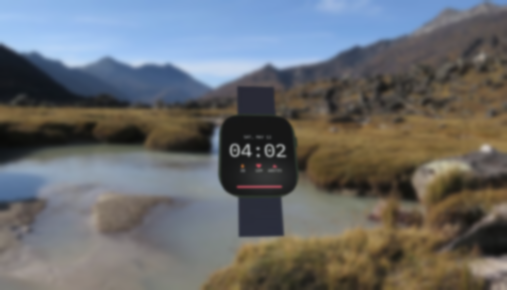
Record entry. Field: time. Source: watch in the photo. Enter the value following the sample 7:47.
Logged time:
4:02
